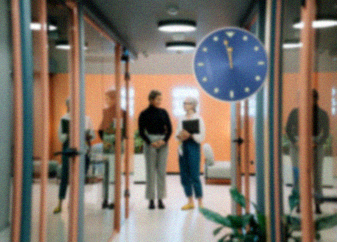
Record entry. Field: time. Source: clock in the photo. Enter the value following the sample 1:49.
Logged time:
11:58
